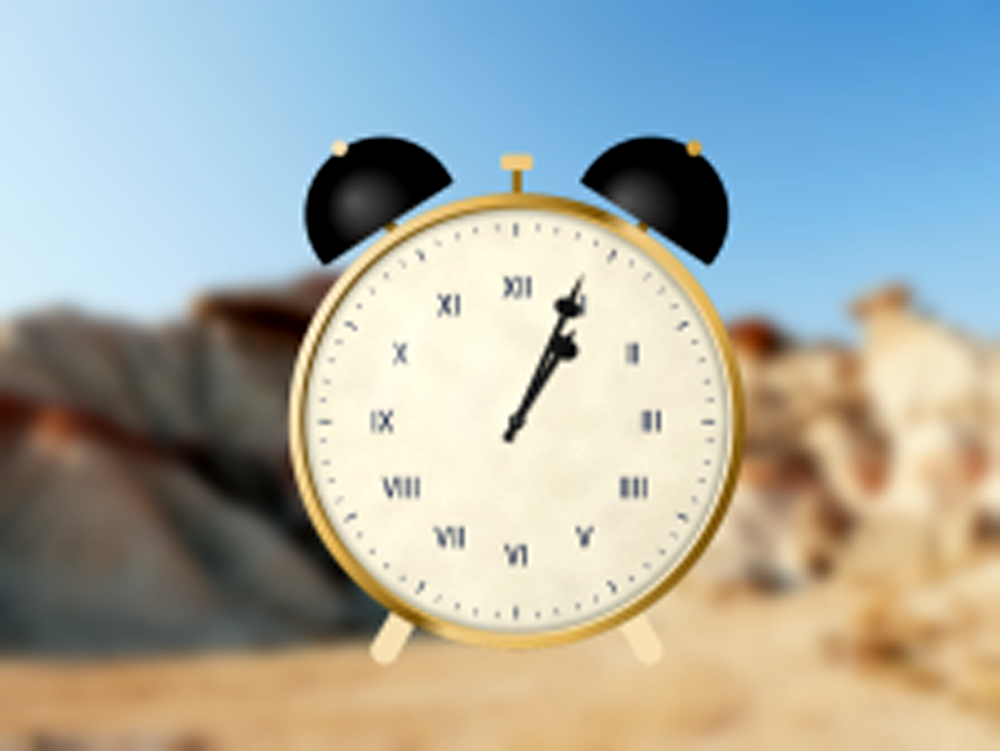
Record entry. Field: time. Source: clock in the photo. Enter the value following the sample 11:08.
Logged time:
1:04
